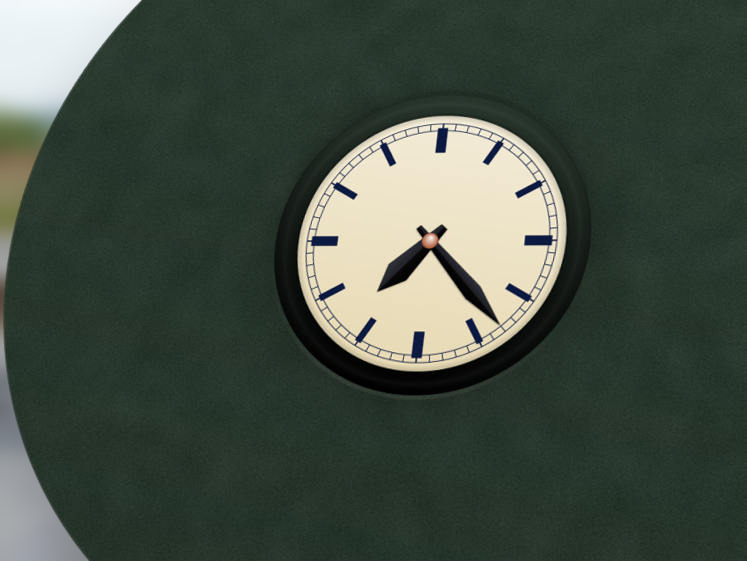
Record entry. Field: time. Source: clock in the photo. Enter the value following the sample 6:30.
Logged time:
7:23
